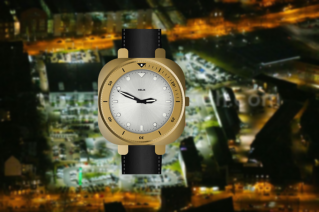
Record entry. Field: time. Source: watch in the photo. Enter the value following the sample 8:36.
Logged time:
2:49
